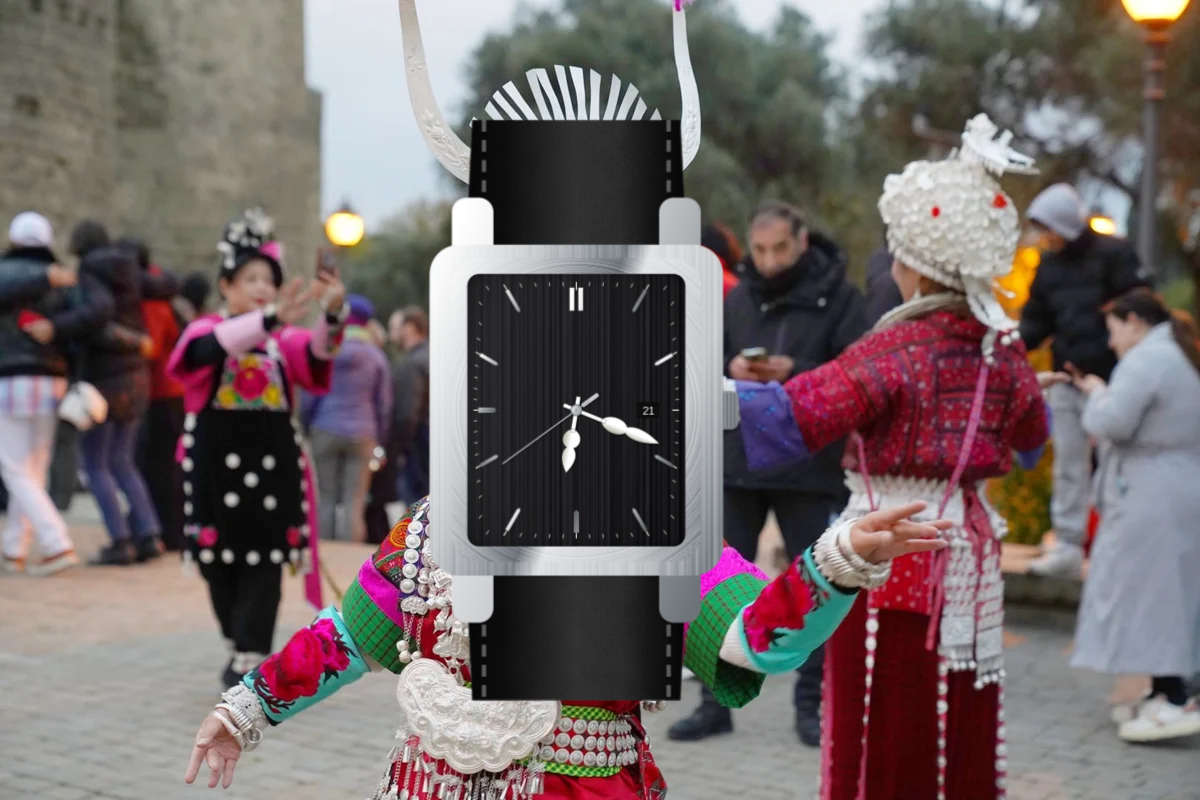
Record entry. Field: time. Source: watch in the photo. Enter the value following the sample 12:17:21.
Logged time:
6:18:39
